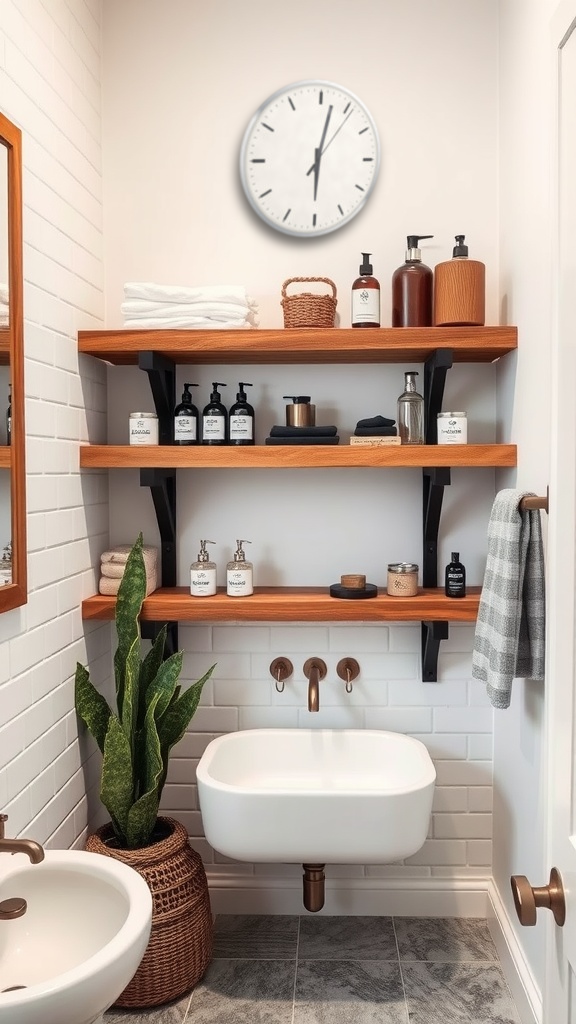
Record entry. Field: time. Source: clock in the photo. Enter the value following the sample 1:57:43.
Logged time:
6:02:06
